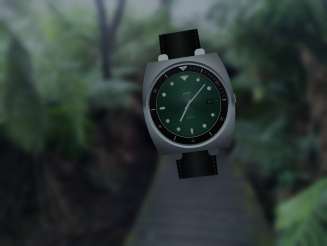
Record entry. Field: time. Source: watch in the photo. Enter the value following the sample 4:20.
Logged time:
7:08
